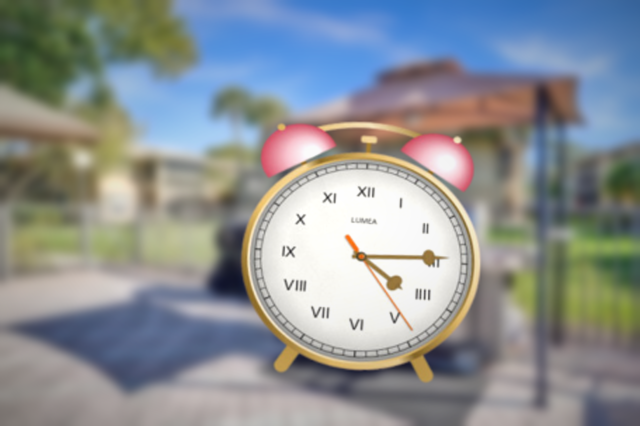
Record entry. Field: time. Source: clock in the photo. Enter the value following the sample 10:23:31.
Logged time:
4:14:24
